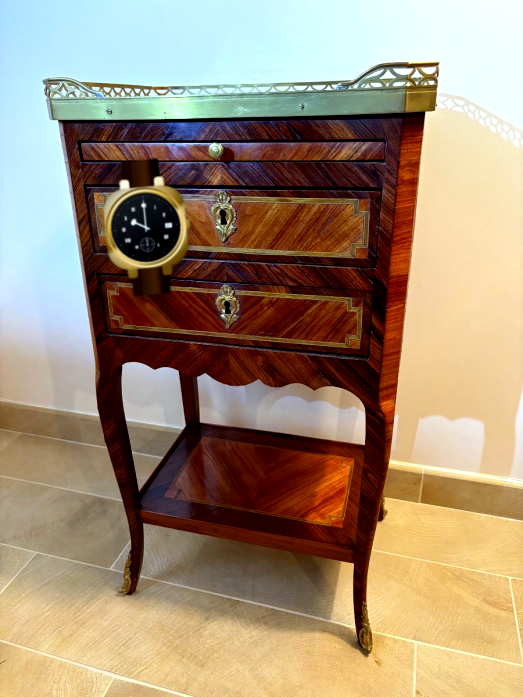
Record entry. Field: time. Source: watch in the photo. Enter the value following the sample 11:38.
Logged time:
10:00
